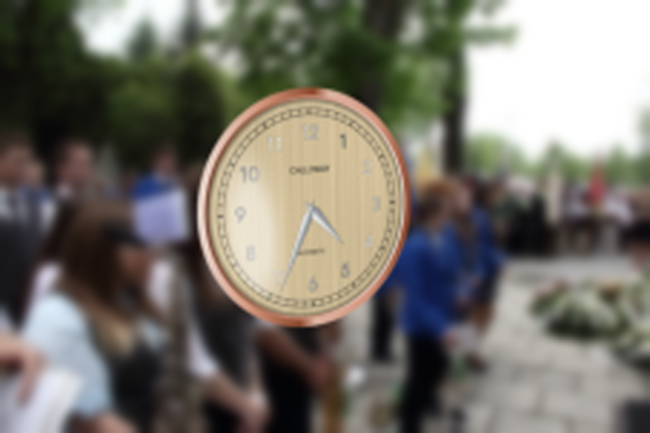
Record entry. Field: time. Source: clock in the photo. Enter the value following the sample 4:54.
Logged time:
4:34
